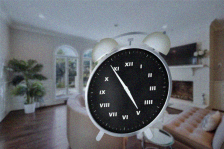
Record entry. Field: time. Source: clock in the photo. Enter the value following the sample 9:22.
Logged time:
4:54
